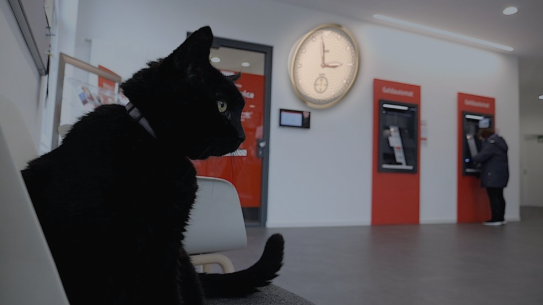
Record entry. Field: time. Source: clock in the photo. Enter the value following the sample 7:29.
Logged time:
2:58
